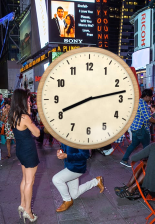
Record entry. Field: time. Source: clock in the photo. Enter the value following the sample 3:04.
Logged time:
8:13
